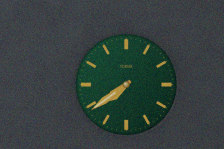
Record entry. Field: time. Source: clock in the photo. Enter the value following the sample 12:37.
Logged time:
7:39
